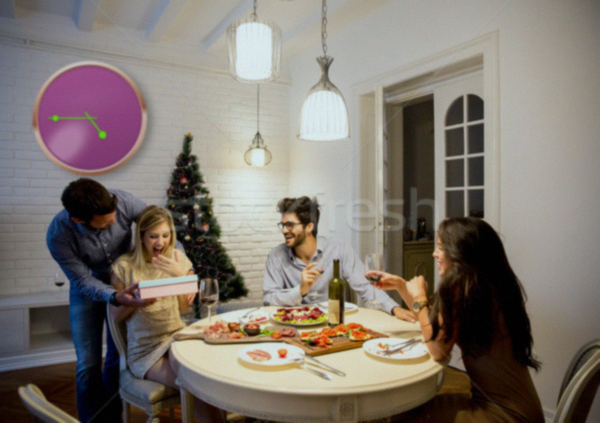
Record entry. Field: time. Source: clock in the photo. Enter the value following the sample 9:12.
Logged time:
4:45
